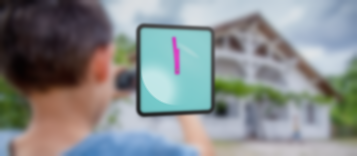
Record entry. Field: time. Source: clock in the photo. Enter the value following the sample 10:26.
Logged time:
11:59
